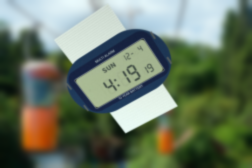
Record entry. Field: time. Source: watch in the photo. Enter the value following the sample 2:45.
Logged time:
4:19
